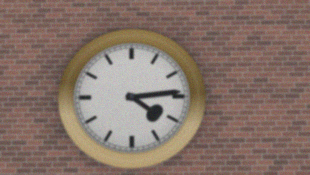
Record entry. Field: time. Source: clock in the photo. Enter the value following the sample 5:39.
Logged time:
4:14
